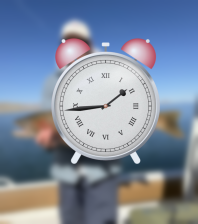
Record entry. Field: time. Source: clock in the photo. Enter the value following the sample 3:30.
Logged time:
1:44
